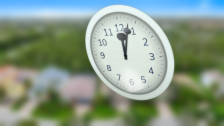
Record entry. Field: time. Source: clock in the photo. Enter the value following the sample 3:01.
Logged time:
12:03
